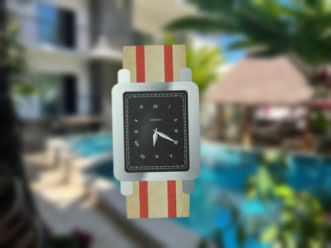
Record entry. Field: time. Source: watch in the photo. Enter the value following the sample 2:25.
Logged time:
6:20
